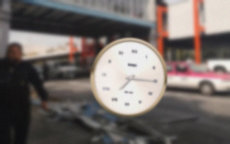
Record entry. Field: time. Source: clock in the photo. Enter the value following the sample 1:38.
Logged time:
7:15
